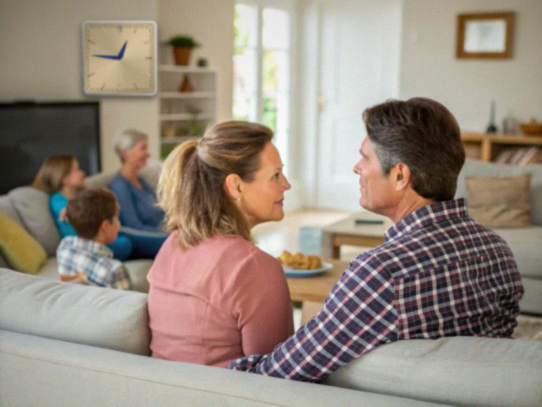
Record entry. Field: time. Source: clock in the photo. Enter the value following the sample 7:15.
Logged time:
12:46
